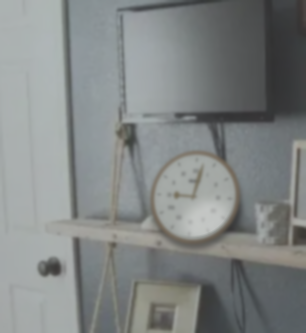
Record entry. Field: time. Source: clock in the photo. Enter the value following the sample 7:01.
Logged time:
9:02
